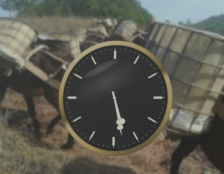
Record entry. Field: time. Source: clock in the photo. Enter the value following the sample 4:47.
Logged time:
5:28
